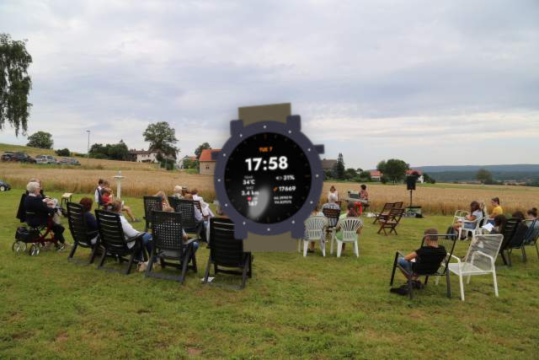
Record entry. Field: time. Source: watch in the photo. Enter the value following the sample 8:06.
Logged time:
17:58
